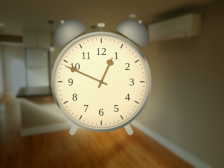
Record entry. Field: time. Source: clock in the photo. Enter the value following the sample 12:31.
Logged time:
12:49
